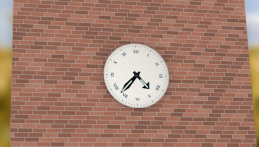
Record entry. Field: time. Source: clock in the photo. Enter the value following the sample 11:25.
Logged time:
4:37
